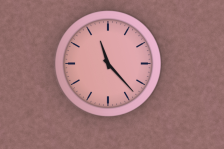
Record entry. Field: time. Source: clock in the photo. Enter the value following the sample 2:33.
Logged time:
11:23
